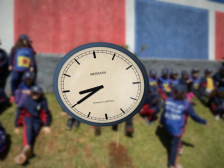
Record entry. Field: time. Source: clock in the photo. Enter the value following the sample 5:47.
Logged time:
8:40
